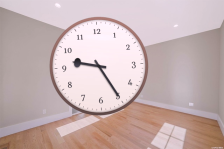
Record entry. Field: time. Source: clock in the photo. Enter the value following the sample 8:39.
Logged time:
9:25
